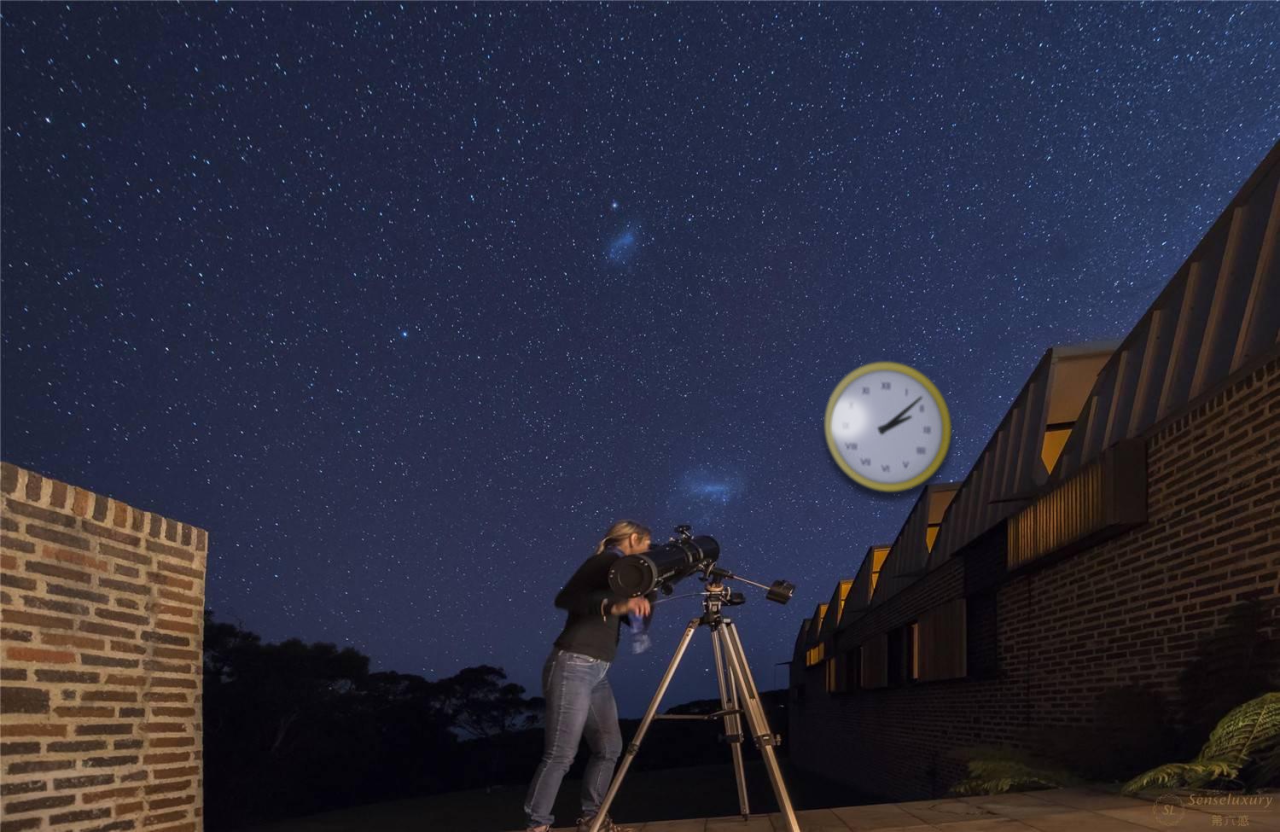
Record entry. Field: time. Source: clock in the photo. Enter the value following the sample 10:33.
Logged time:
2:08
